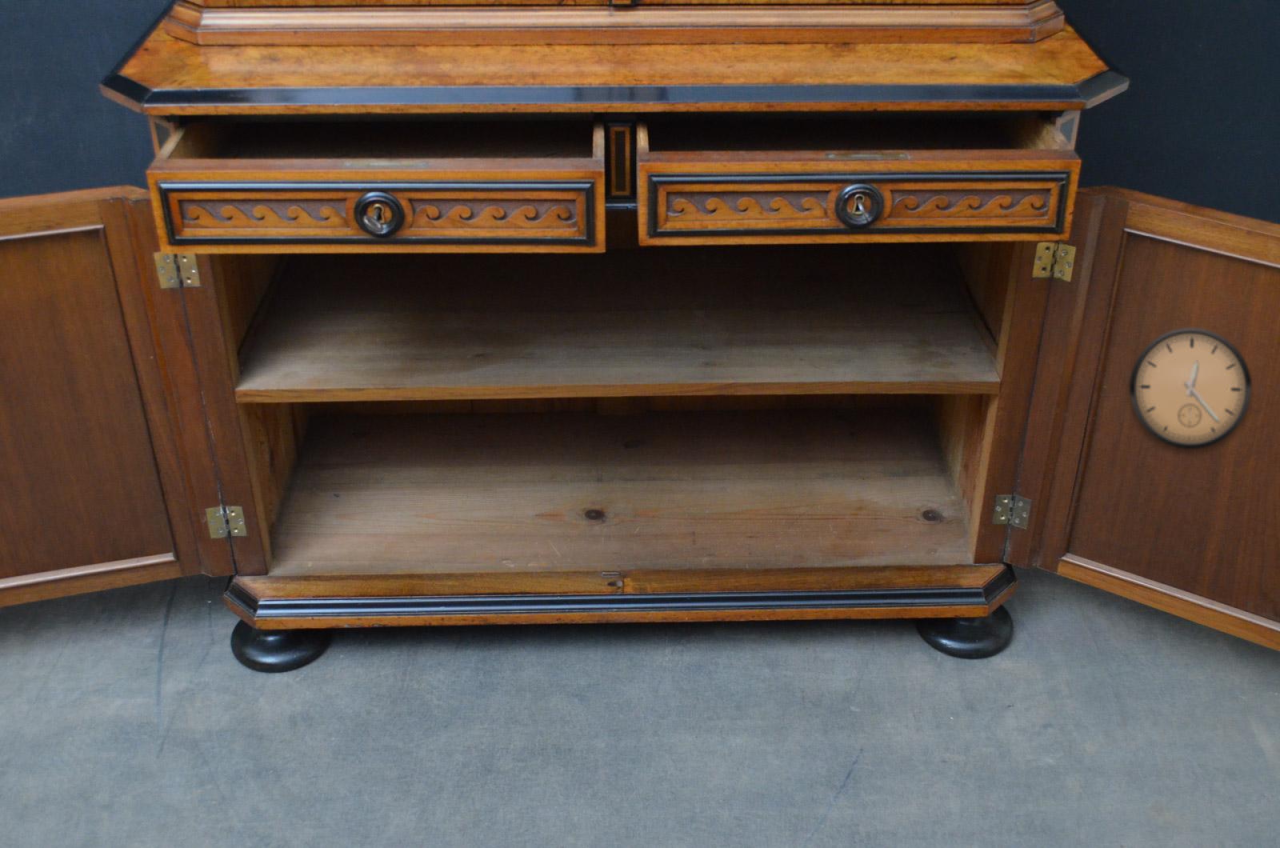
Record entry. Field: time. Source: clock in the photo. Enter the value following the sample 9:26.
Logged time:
12:23
